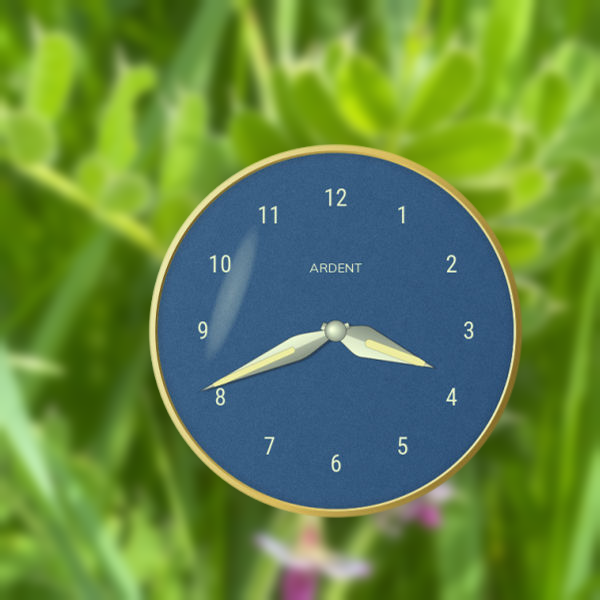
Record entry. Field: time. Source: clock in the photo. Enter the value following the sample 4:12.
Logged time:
3:41
